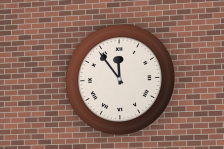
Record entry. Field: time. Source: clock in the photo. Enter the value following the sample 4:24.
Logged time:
11:54
